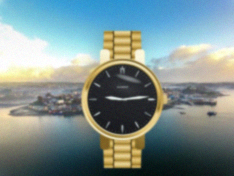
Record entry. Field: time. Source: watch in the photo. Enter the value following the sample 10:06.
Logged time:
9:14
